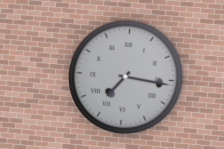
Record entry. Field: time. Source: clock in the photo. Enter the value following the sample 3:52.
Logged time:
7:16
